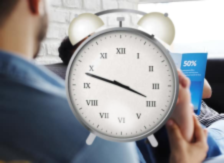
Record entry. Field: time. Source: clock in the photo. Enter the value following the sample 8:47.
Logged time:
3:48
